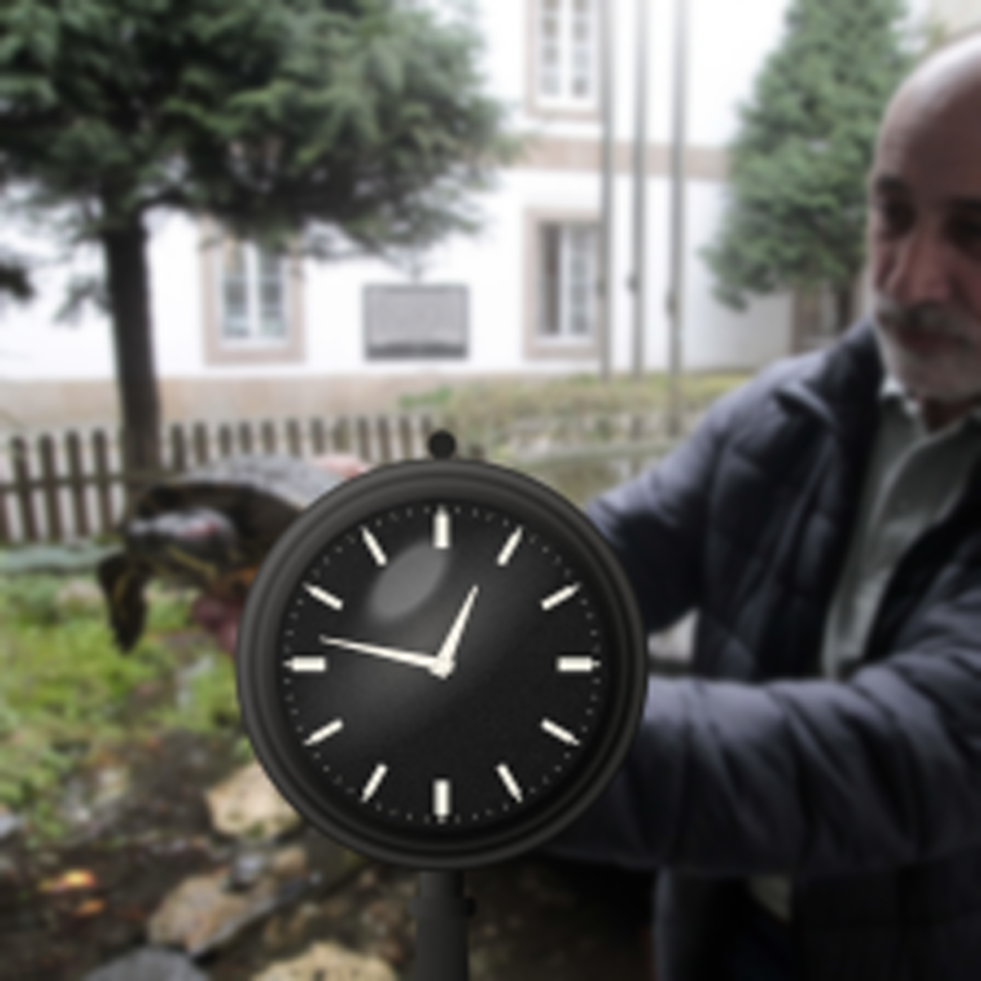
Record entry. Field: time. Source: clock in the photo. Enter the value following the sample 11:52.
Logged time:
12:47
